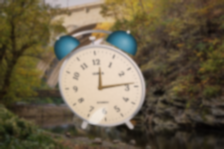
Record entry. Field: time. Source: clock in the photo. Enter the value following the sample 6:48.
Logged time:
12:14
